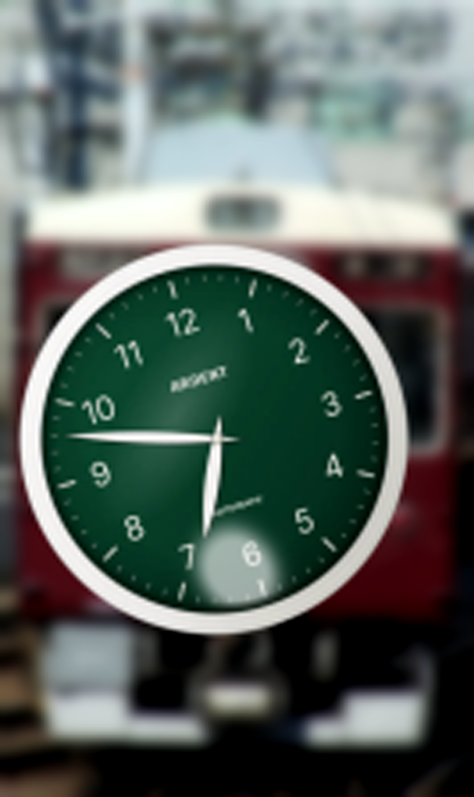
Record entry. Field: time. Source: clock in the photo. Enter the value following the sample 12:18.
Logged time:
6:48
